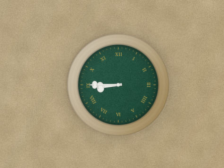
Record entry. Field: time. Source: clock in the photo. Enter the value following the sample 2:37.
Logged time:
8:45
